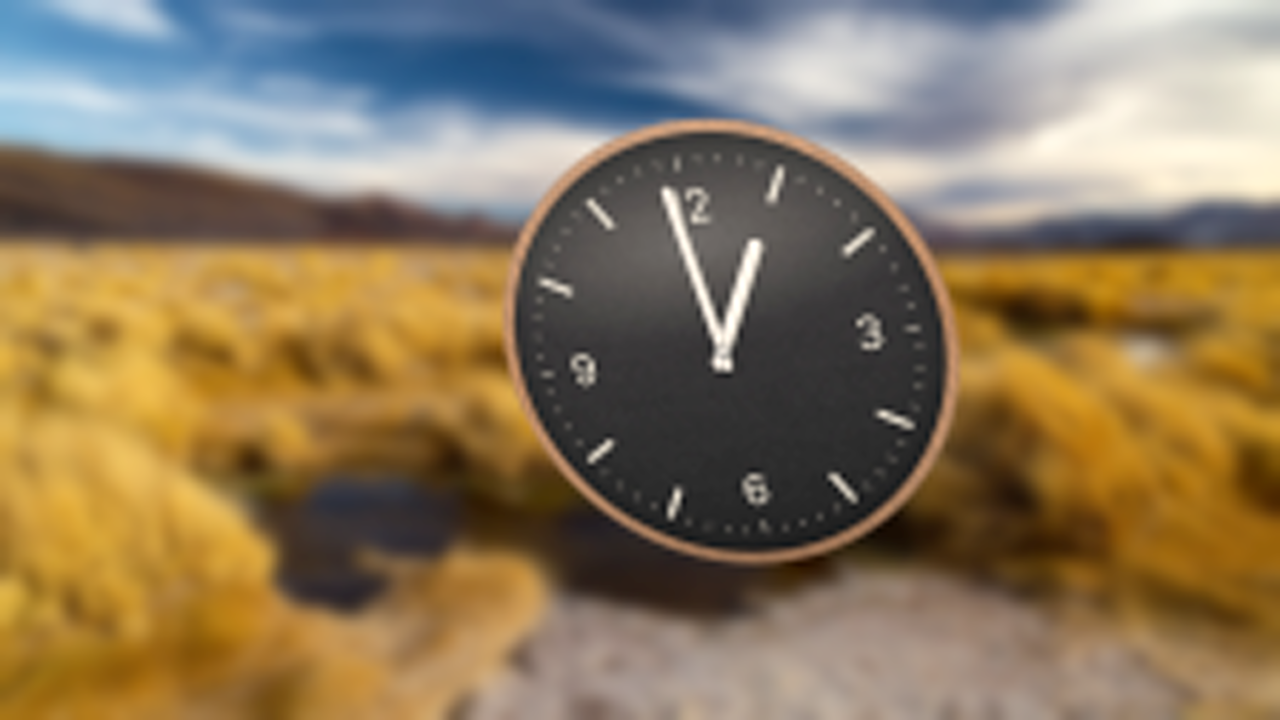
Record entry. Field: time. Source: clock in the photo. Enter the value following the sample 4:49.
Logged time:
12:59
